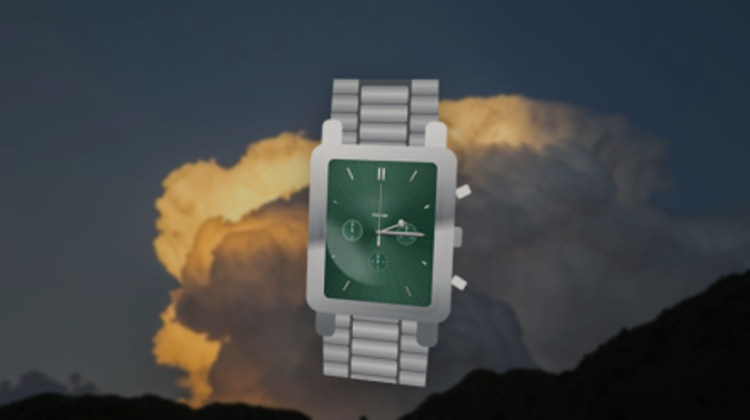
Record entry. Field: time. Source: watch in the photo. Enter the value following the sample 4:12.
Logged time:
2:15
